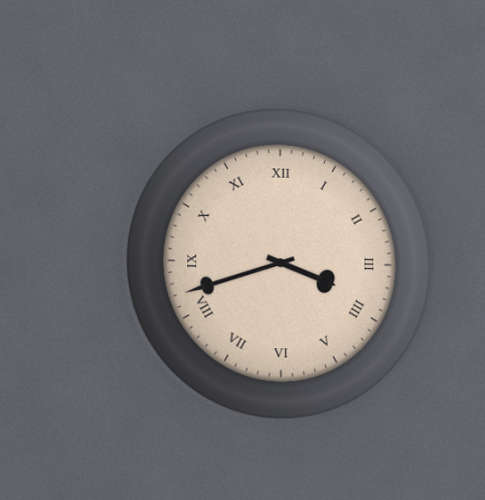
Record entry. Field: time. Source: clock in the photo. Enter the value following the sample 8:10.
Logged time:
3:42
